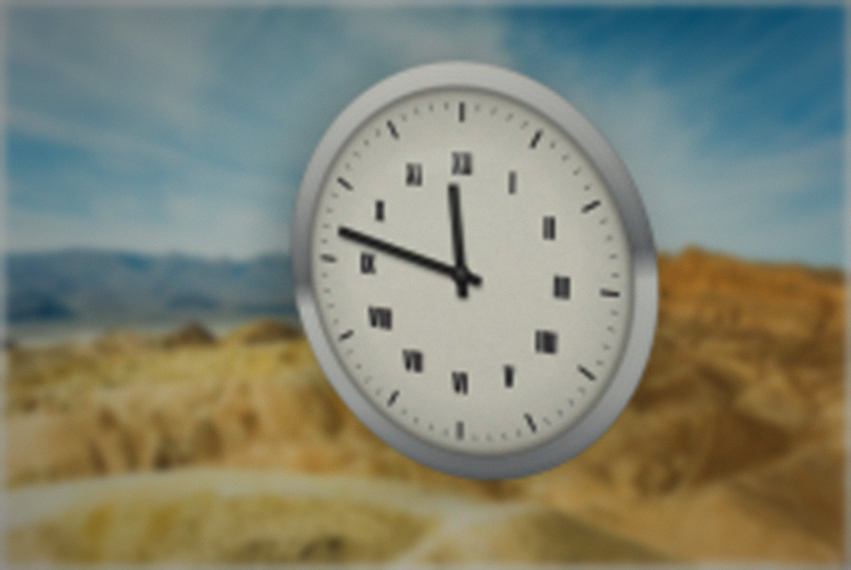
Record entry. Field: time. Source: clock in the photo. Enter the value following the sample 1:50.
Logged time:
11:47
